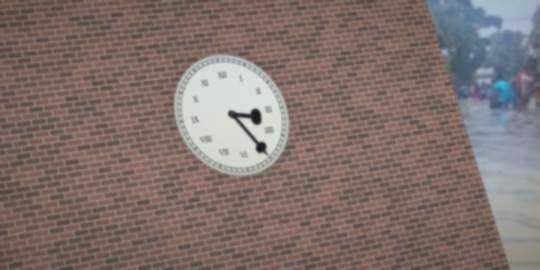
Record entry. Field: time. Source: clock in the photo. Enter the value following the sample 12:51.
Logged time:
3:25
